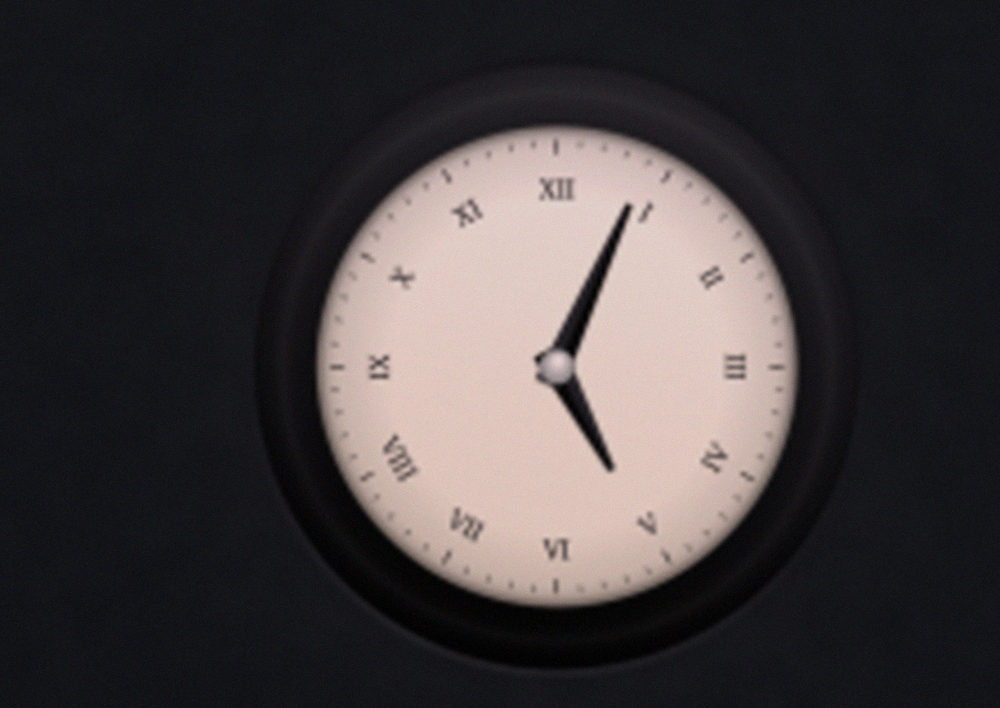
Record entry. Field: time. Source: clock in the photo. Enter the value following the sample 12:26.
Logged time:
5:04
